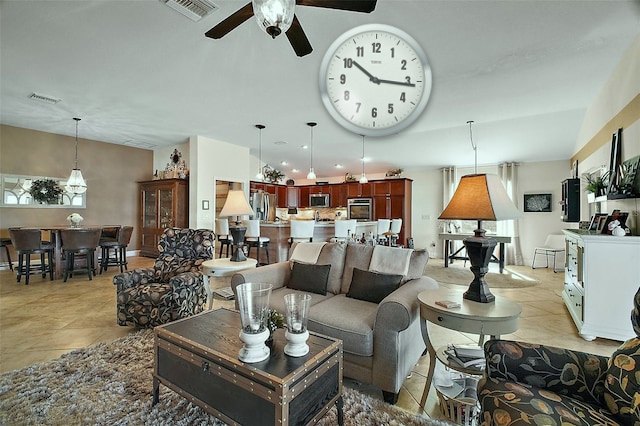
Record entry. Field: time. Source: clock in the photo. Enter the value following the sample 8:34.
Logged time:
10:16
